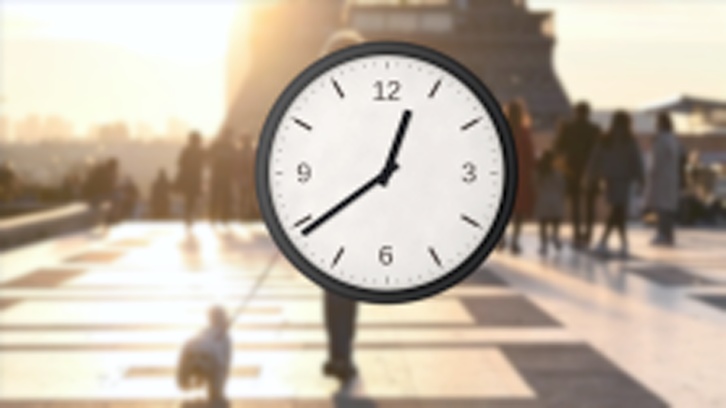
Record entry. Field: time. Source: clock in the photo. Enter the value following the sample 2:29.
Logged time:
12:39
